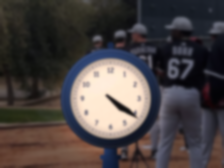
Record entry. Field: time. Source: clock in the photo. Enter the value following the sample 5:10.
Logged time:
4:21
